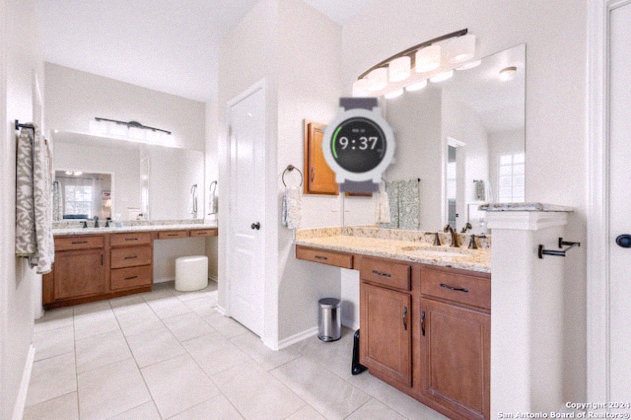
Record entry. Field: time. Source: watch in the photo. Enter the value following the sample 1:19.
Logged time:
9:37
